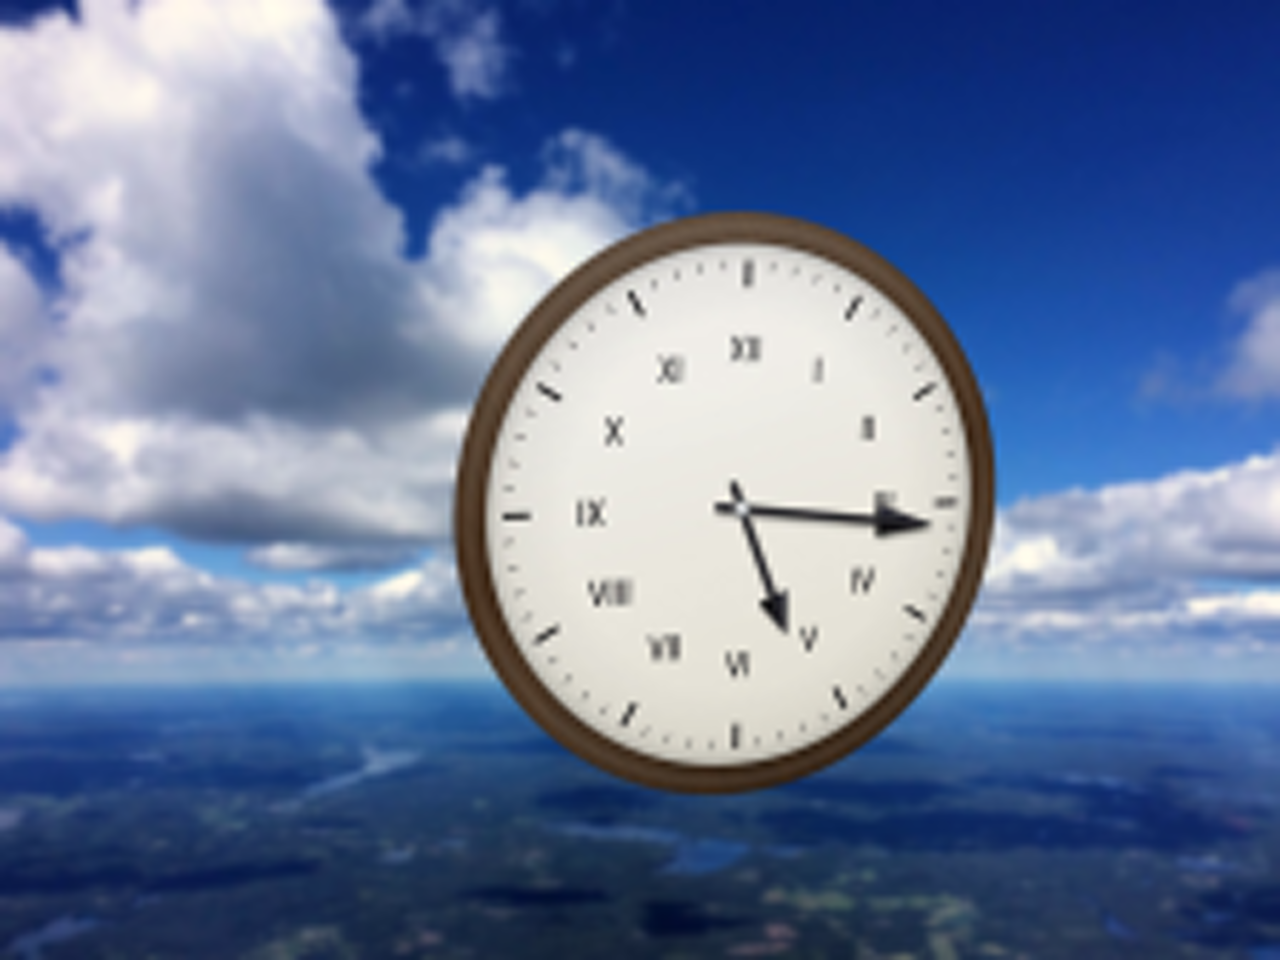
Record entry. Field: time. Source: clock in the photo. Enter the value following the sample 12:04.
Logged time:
5:16
